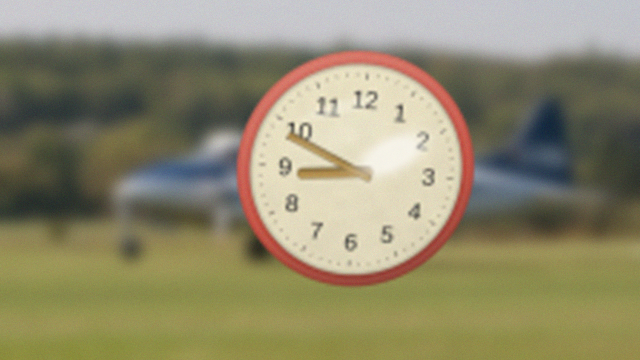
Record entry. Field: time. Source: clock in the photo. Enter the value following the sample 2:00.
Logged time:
8:49
